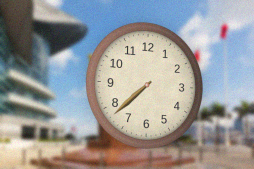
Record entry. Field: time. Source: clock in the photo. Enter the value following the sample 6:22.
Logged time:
7:38
